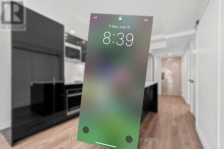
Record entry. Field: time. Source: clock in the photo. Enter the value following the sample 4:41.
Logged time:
8:39
